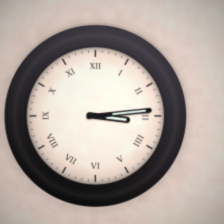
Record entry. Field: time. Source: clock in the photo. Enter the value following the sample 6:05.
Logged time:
3:14
